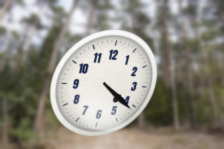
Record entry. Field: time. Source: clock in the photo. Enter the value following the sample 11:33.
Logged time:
4:21
